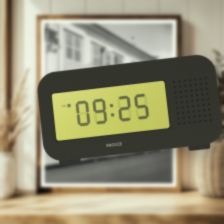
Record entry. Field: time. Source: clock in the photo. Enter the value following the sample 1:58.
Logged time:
9:25
